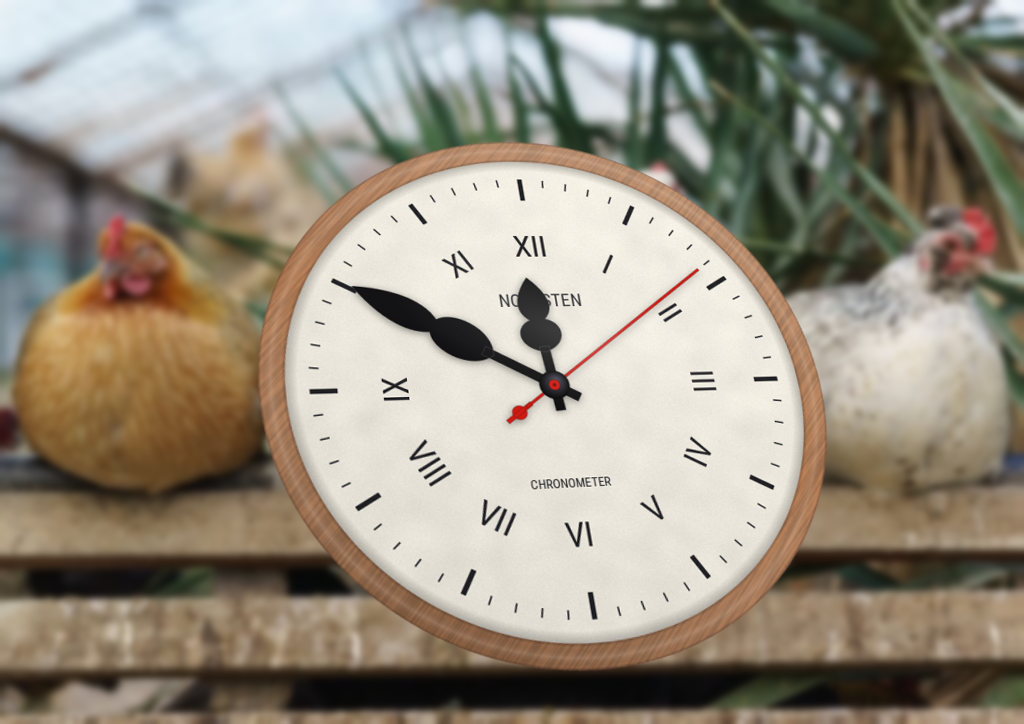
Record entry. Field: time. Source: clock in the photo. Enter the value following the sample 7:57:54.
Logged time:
11:50:09
